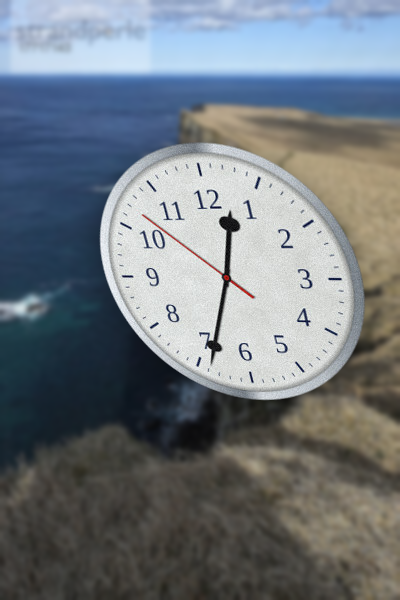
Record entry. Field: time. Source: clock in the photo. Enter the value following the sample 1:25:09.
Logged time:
12:33:52
